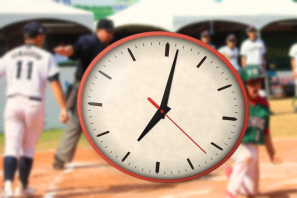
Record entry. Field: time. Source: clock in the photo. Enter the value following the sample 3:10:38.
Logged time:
7:01:22
